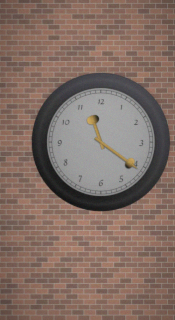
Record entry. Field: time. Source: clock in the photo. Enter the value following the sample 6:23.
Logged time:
11:21
